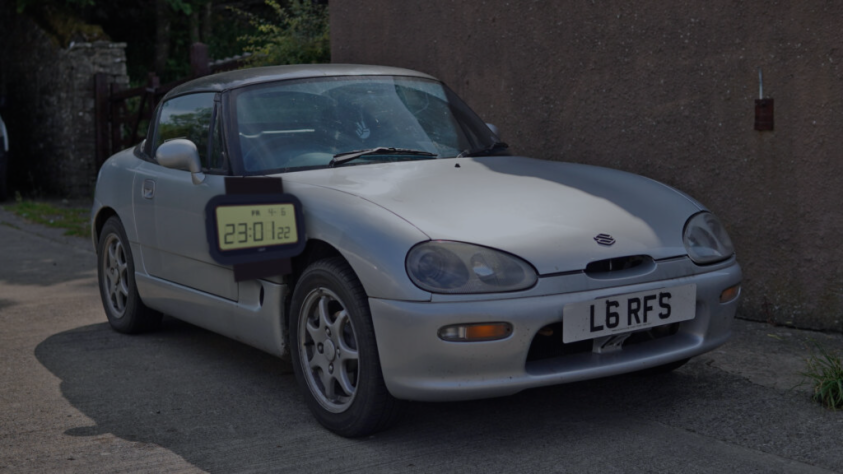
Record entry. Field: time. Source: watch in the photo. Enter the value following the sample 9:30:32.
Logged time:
23:01:22
